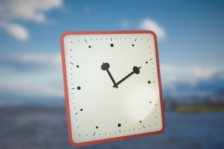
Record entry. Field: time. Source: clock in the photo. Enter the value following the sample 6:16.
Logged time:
11:10
